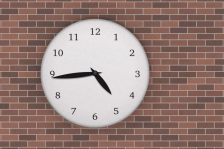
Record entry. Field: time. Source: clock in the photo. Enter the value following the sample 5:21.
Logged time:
4:44
